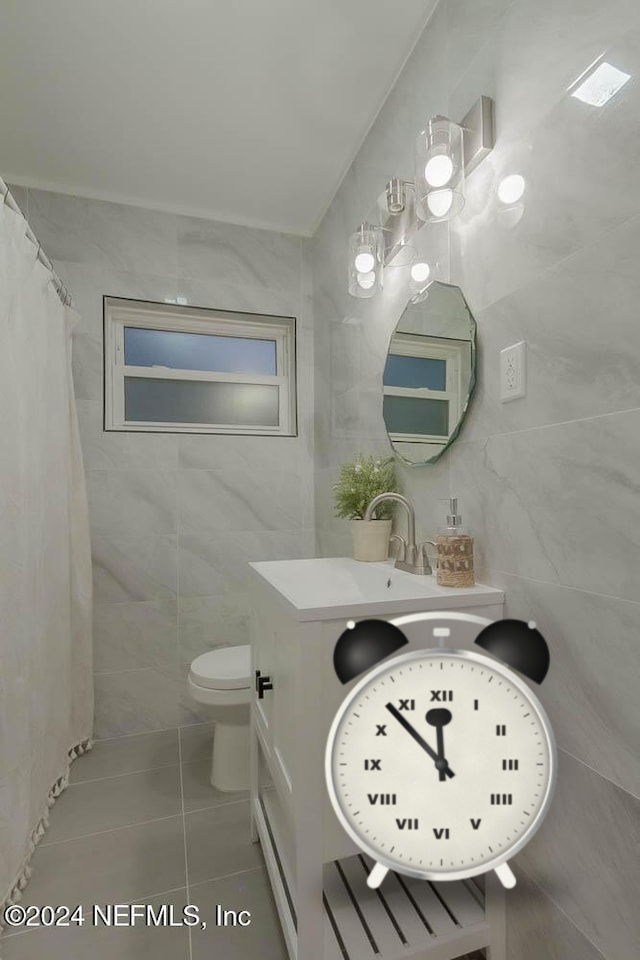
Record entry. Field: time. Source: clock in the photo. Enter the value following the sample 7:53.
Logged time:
11:53
